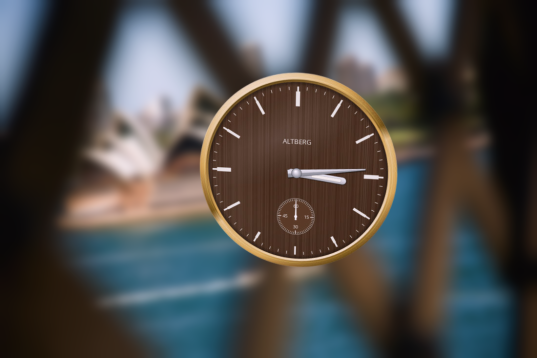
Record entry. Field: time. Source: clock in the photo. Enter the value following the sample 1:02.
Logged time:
3:14
